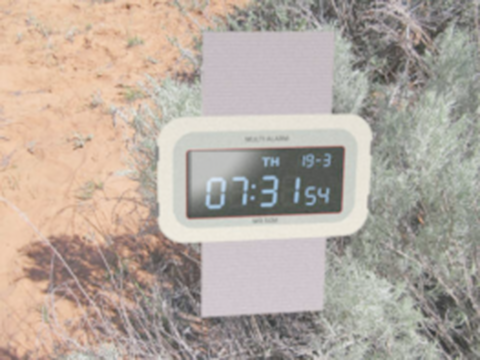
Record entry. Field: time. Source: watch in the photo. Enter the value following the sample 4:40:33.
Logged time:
7:31:54
